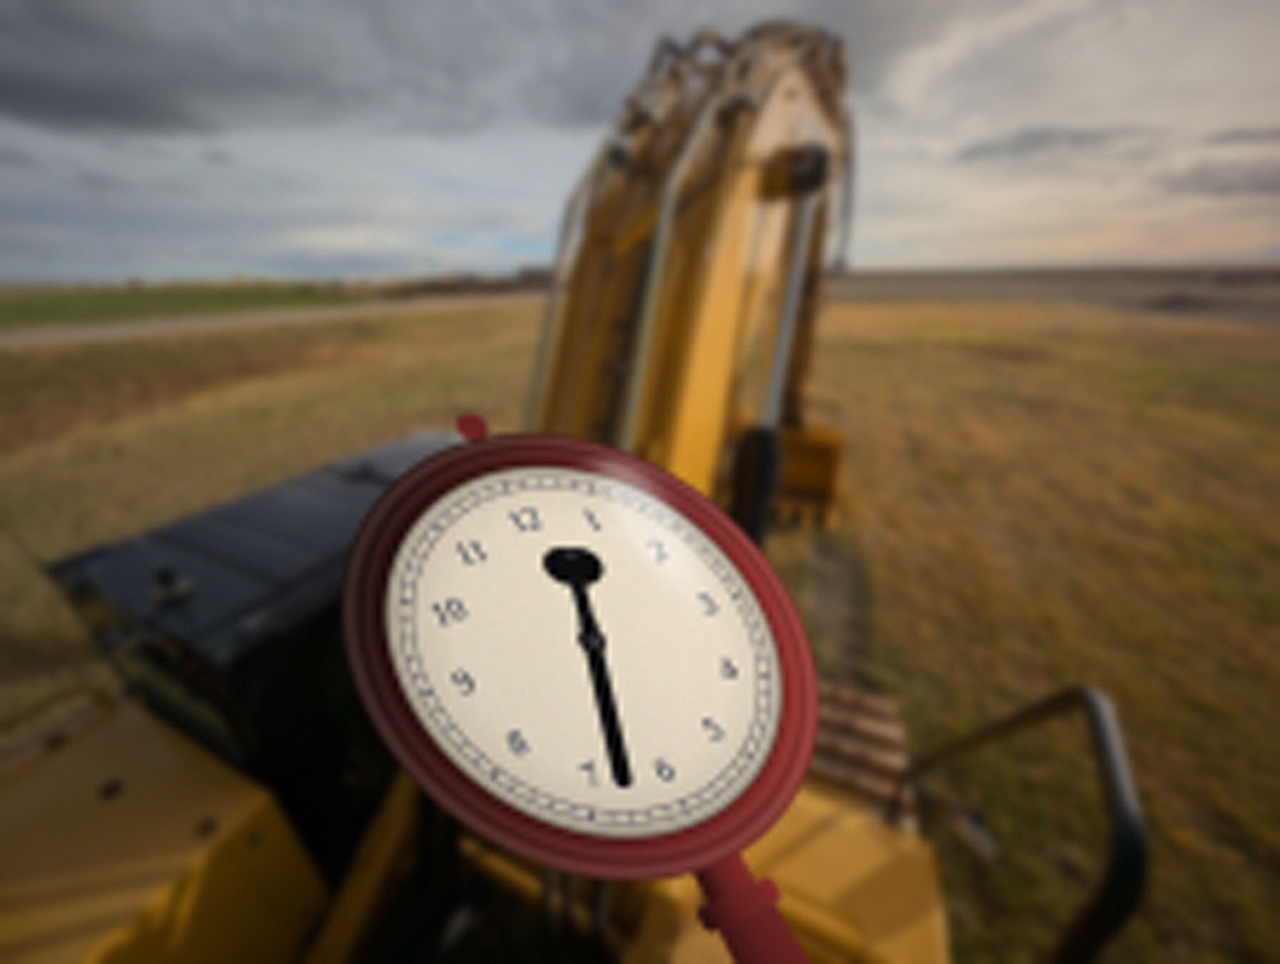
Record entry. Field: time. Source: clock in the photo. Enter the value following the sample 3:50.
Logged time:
12:33
